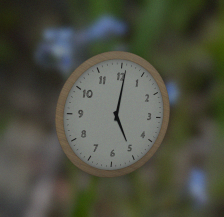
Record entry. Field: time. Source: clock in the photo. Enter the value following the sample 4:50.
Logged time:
5:01
